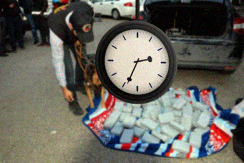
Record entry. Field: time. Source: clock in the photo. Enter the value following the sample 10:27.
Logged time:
2:34
